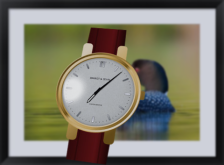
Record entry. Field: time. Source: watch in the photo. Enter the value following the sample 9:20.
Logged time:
7:07
